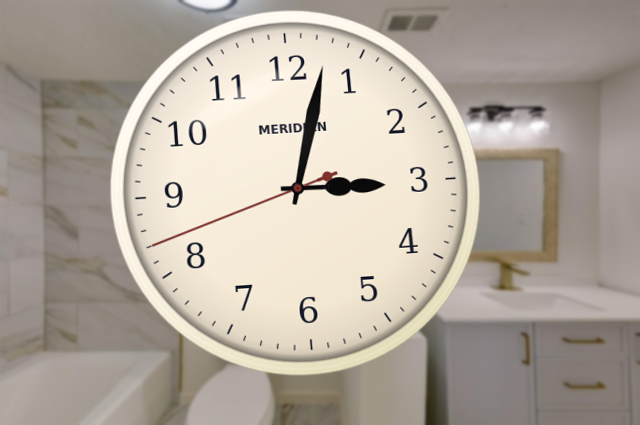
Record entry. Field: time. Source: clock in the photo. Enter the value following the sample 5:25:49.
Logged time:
3:02:42
